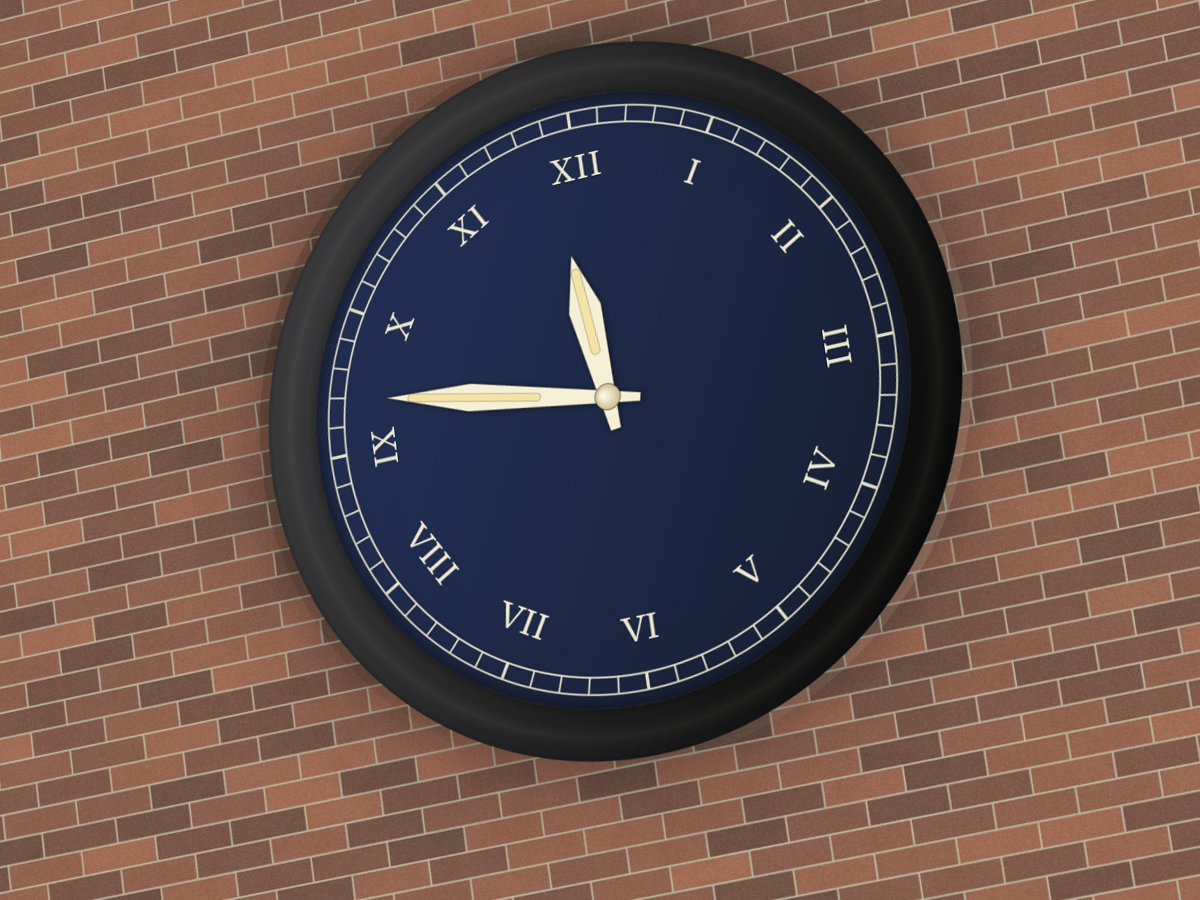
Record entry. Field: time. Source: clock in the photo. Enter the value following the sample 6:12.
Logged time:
11:47
